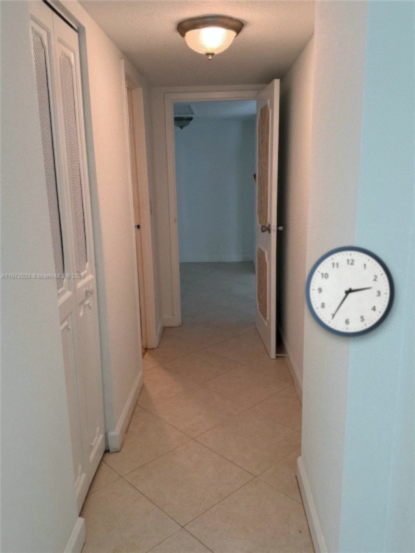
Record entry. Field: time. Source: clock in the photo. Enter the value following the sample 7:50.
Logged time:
2:35
